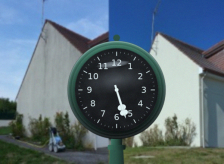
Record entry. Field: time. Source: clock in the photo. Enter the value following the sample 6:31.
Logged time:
5:27
